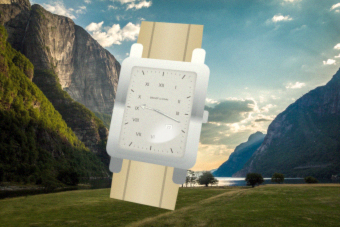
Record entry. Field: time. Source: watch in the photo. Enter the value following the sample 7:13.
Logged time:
9:18
